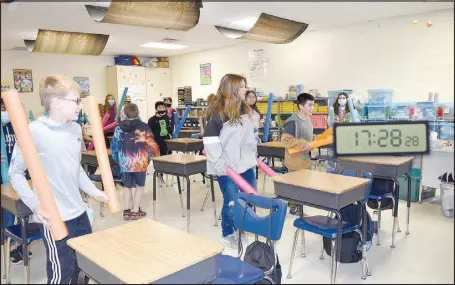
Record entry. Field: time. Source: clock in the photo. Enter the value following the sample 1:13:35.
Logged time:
17:28:28
